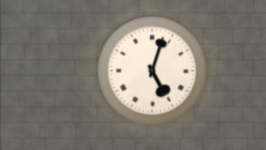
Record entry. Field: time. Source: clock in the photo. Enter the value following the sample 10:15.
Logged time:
5:03
